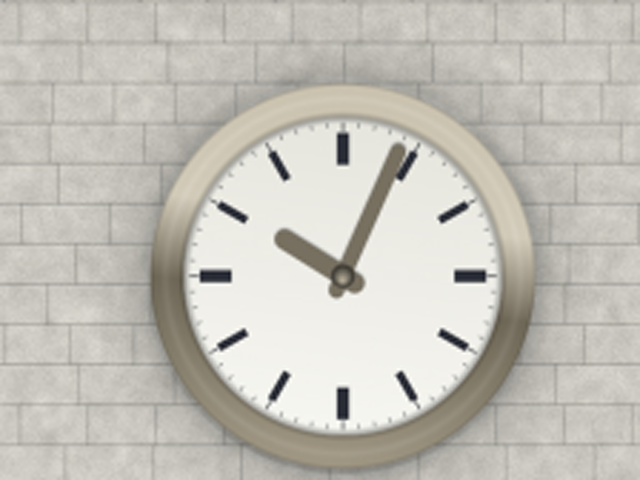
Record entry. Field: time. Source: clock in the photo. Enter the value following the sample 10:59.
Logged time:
10:04
